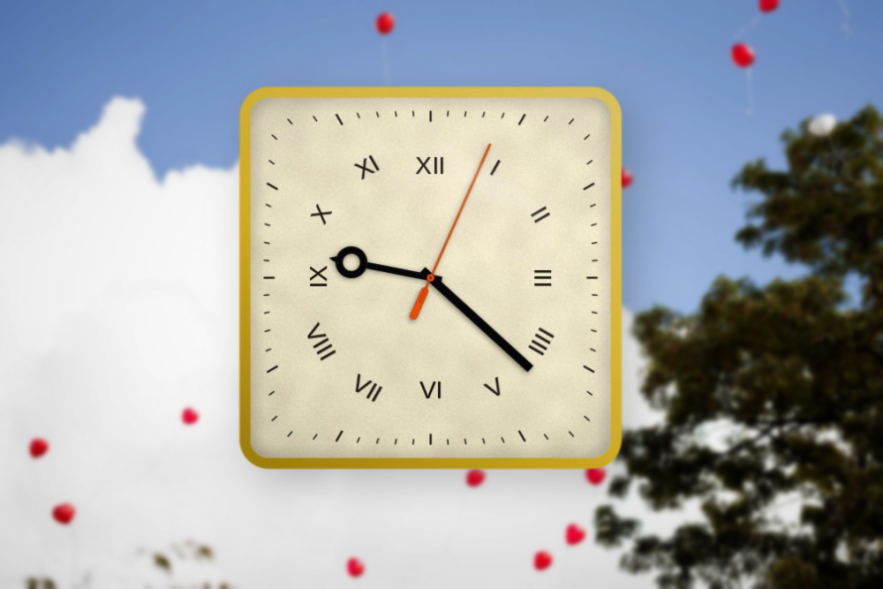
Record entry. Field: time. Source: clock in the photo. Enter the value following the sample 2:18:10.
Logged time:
9:22:04
